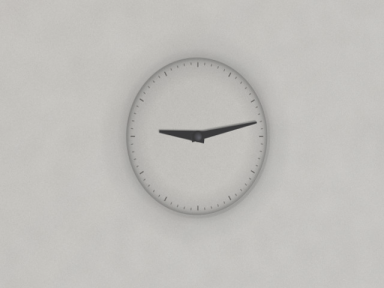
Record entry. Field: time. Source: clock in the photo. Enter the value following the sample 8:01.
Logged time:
9:13
